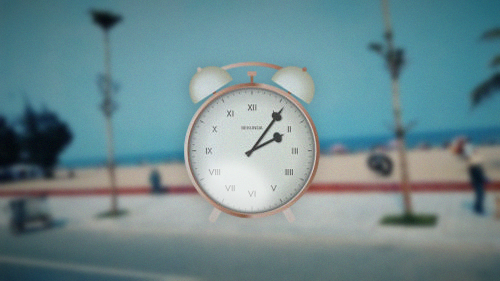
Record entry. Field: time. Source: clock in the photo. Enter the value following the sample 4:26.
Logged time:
2:06
